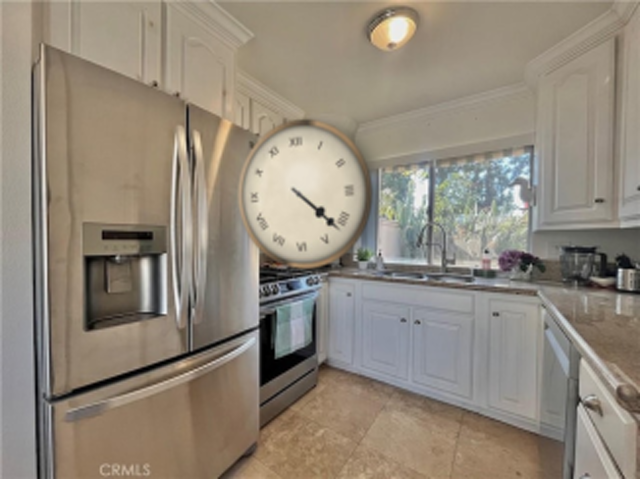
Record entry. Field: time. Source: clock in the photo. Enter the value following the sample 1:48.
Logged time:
4:22
